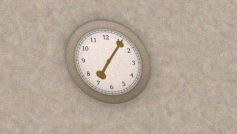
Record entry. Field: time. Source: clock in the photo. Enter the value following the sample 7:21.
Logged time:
7:06
